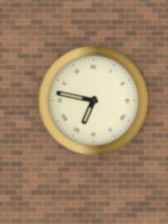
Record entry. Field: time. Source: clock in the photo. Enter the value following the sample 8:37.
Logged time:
6:47
